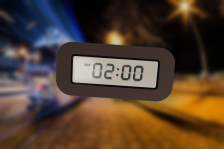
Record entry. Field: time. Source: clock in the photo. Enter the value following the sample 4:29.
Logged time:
2:00
